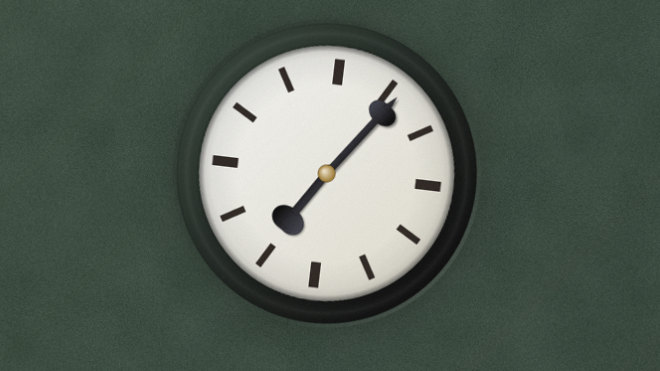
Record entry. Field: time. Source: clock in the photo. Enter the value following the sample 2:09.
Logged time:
7:06
